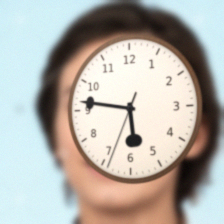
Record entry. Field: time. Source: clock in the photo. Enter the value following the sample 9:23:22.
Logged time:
5:46:34
